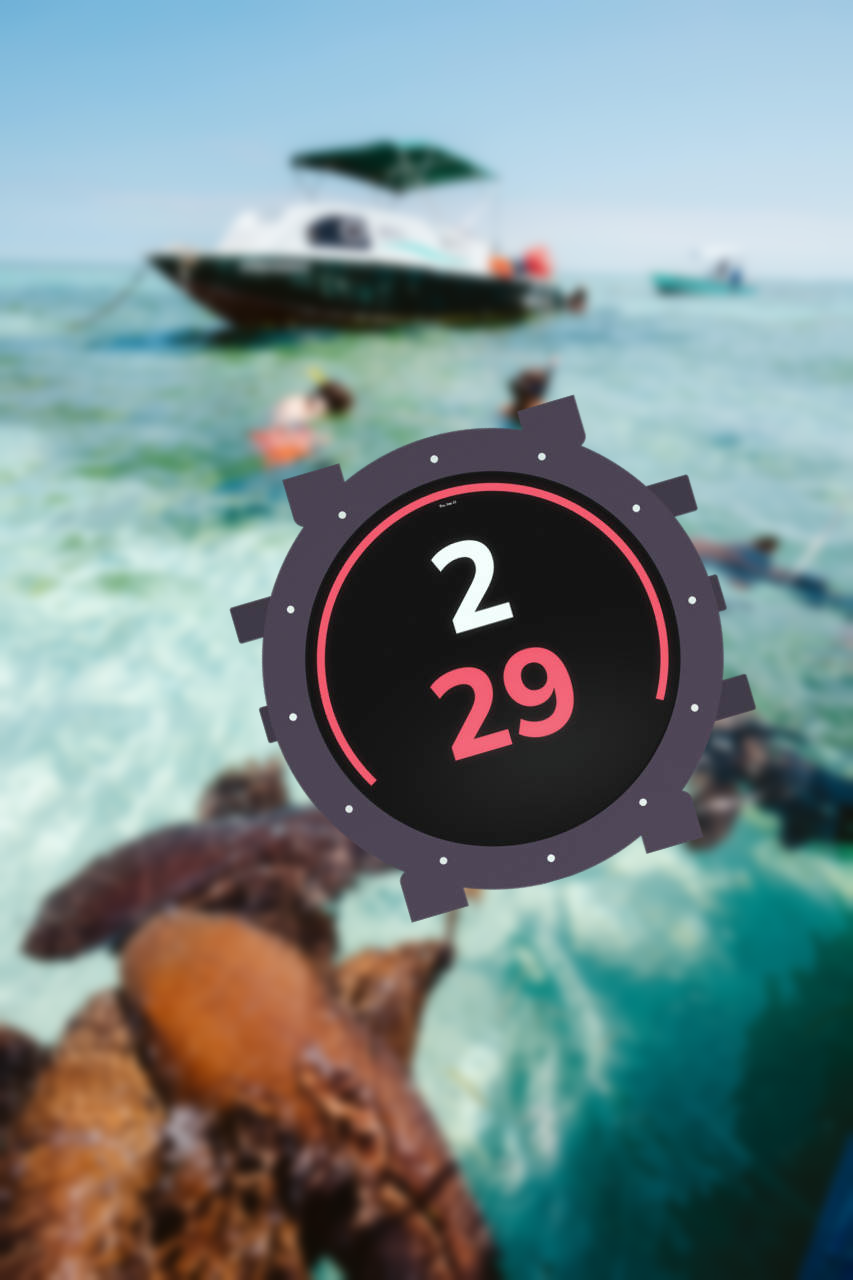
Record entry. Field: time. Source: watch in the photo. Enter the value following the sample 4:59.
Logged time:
2:29
